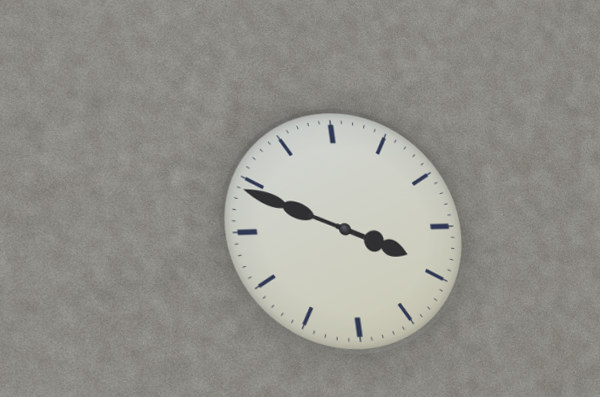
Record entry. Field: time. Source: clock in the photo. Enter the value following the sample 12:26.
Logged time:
3:49
